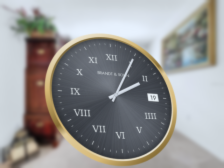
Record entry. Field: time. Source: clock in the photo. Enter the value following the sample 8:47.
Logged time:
2:05
